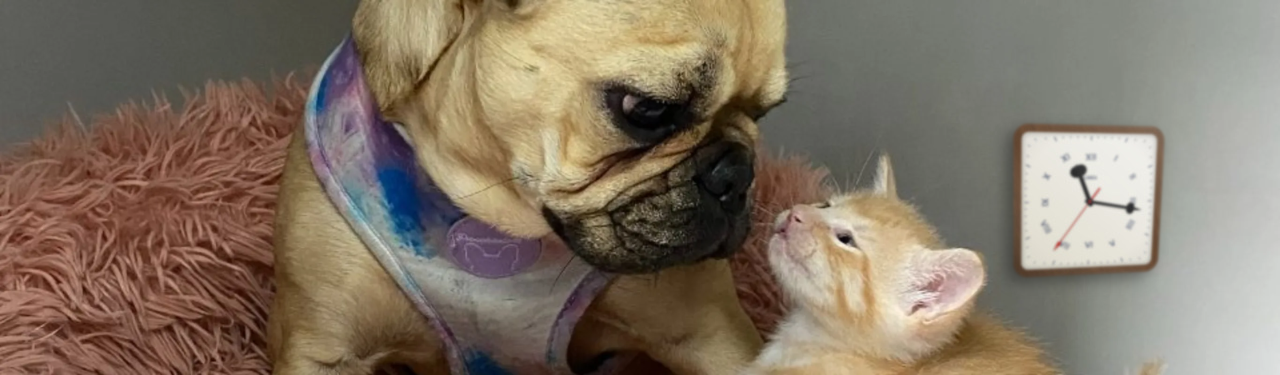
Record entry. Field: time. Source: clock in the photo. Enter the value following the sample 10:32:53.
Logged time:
11:16:36
